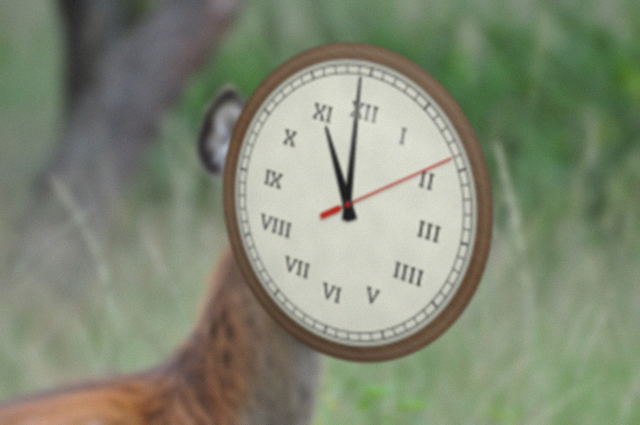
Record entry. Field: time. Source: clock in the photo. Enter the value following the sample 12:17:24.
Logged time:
10:59:09
